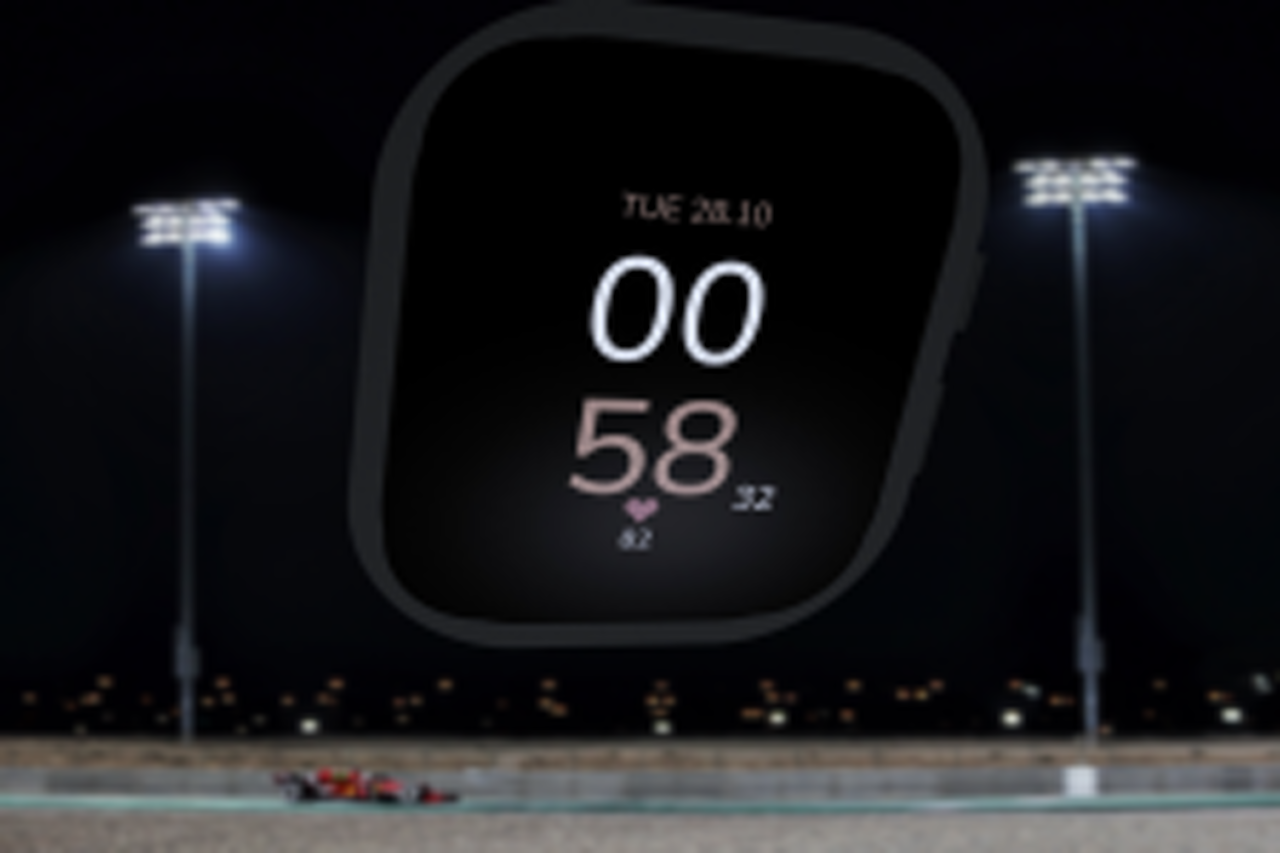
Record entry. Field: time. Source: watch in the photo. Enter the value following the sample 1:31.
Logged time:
0:58
